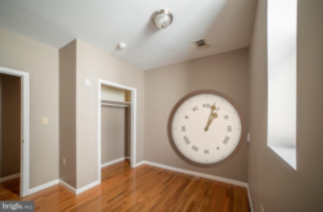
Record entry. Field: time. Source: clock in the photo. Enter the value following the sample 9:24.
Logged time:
1:03
